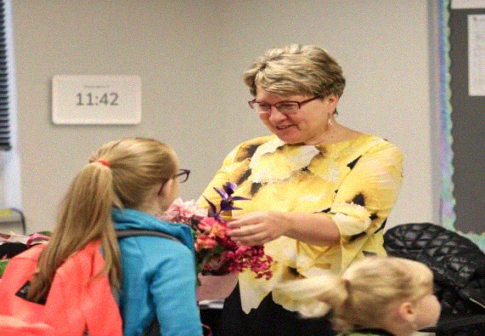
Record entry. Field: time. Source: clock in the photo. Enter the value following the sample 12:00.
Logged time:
11:42
